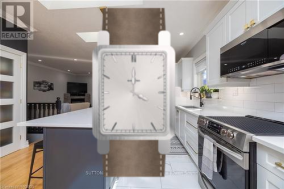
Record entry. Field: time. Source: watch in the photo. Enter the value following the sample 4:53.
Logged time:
4:00
